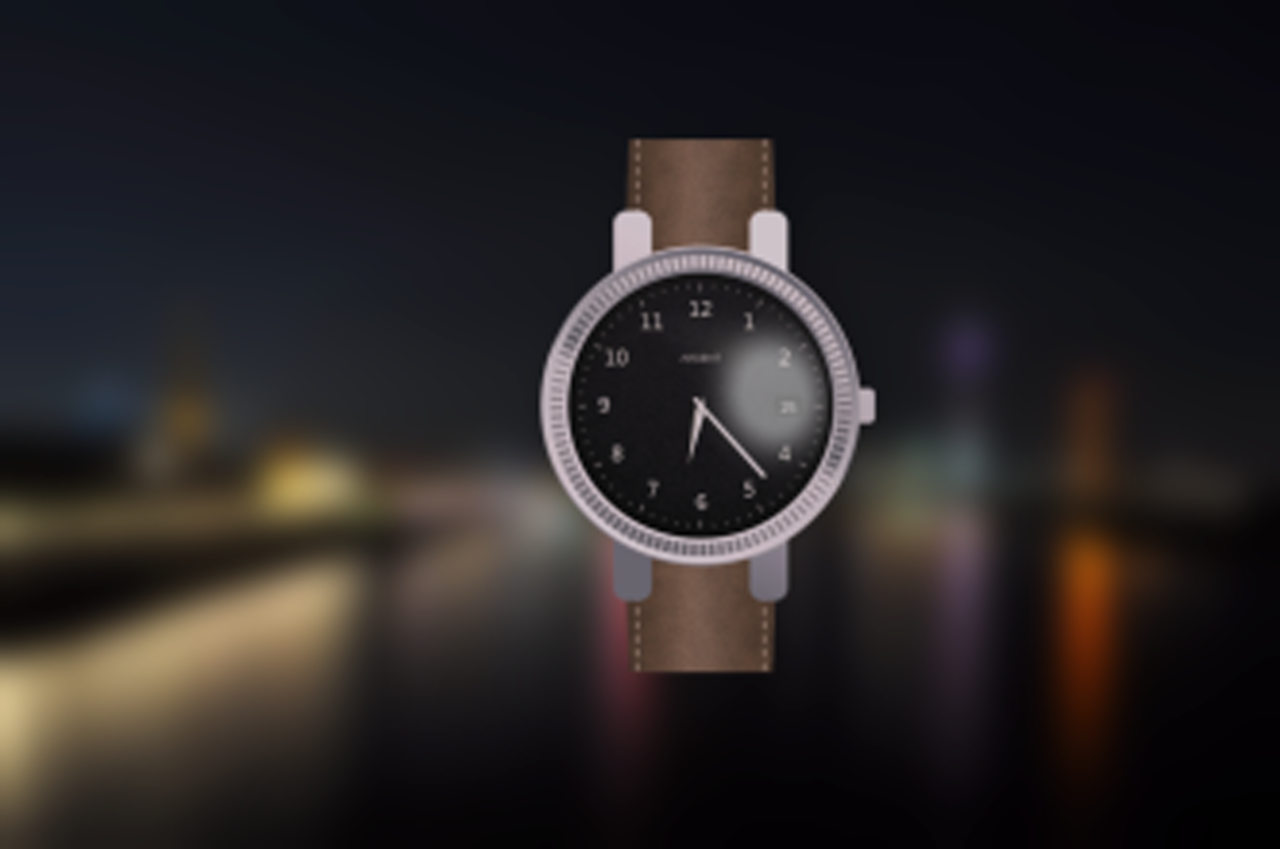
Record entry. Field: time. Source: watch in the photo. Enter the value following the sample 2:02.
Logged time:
6:23
